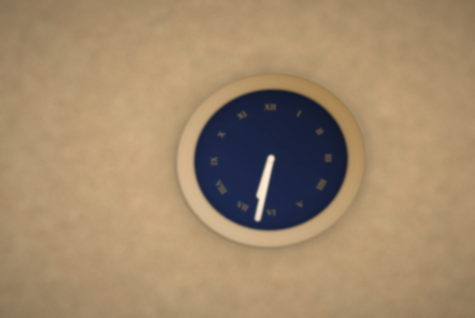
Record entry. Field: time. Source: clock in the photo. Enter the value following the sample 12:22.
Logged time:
6:32
